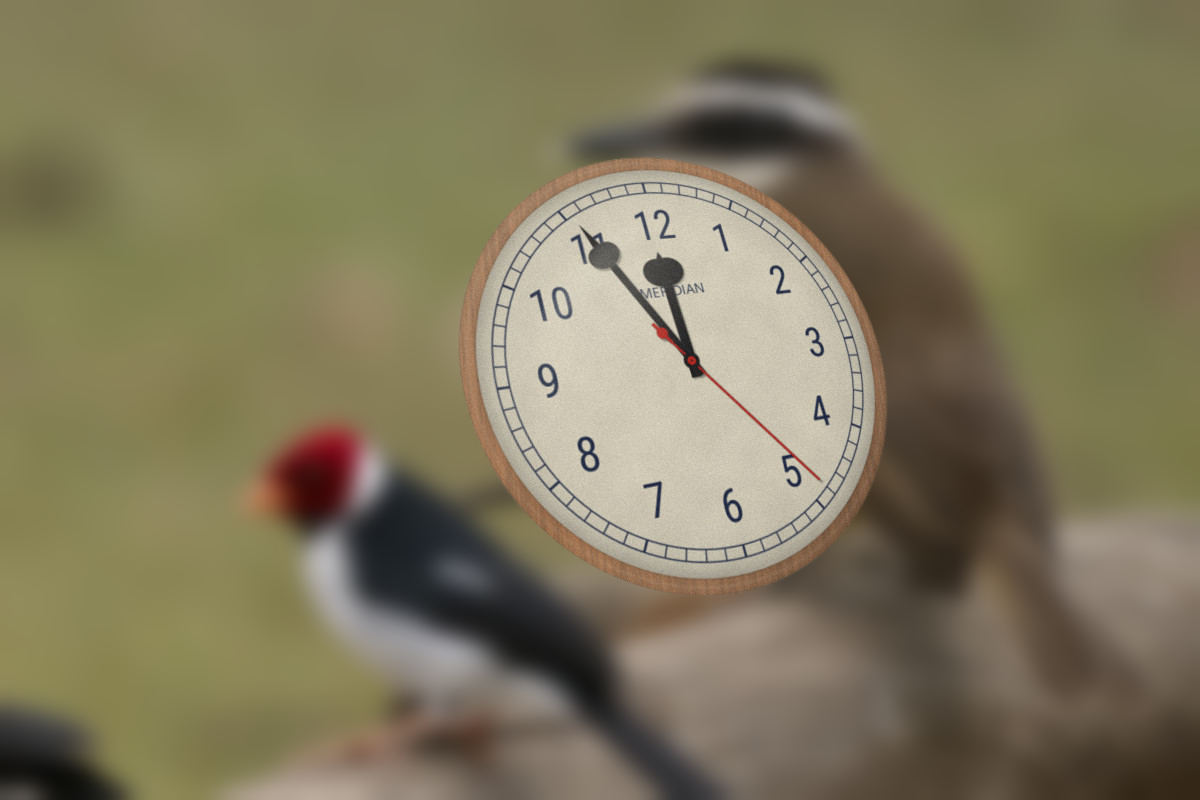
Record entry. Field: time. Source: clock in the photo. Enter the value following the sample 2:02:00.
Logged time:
11:55:24
